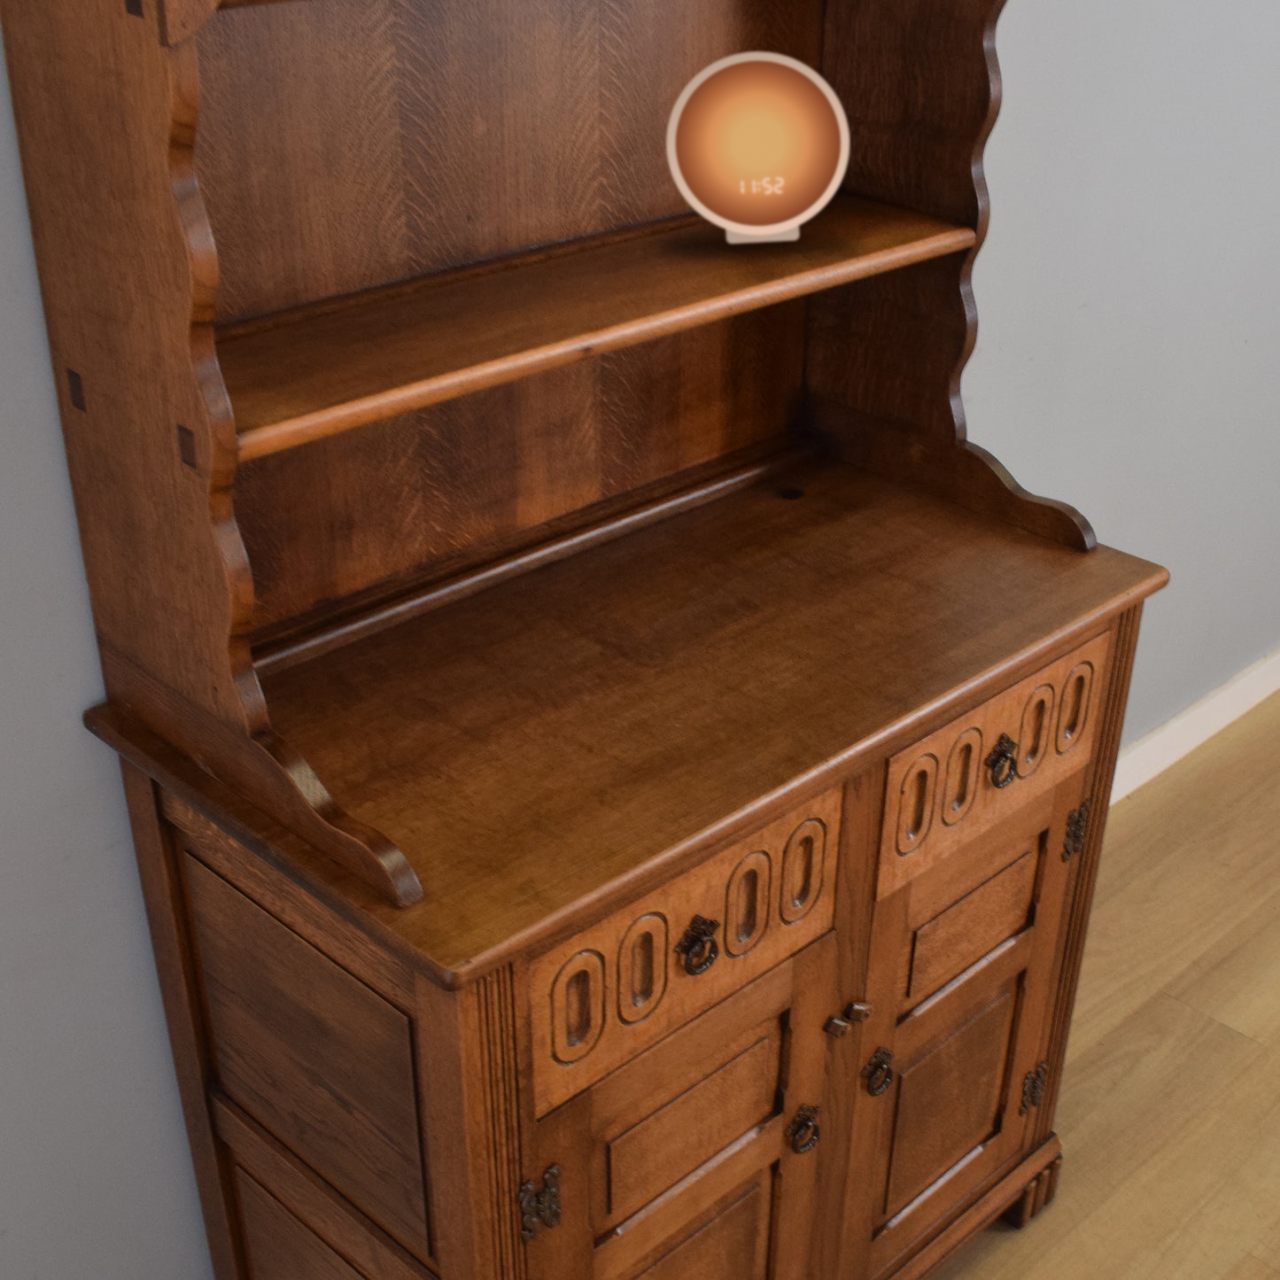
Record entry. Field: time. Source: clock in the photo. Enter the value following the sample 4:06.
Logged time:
11:52
